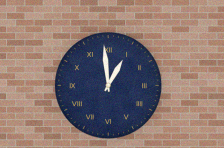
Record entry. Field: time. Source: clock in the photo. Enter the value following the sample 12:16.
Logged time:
12:59
